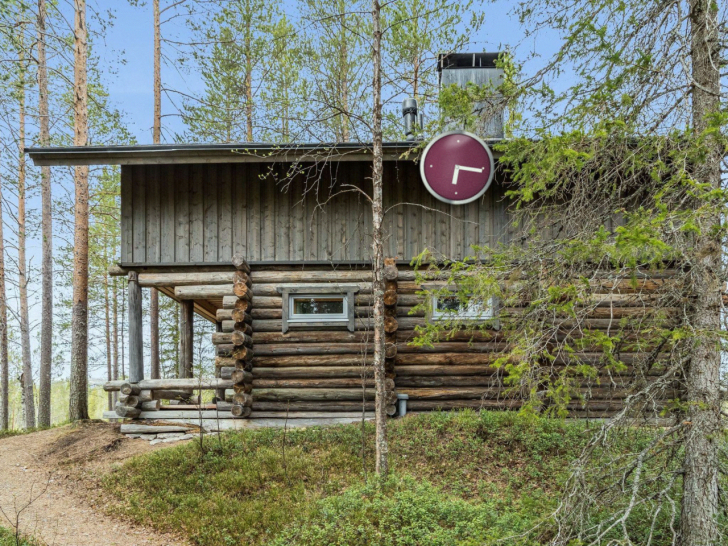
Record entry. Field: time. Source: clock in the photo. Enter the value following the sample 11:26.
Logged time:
6:16
